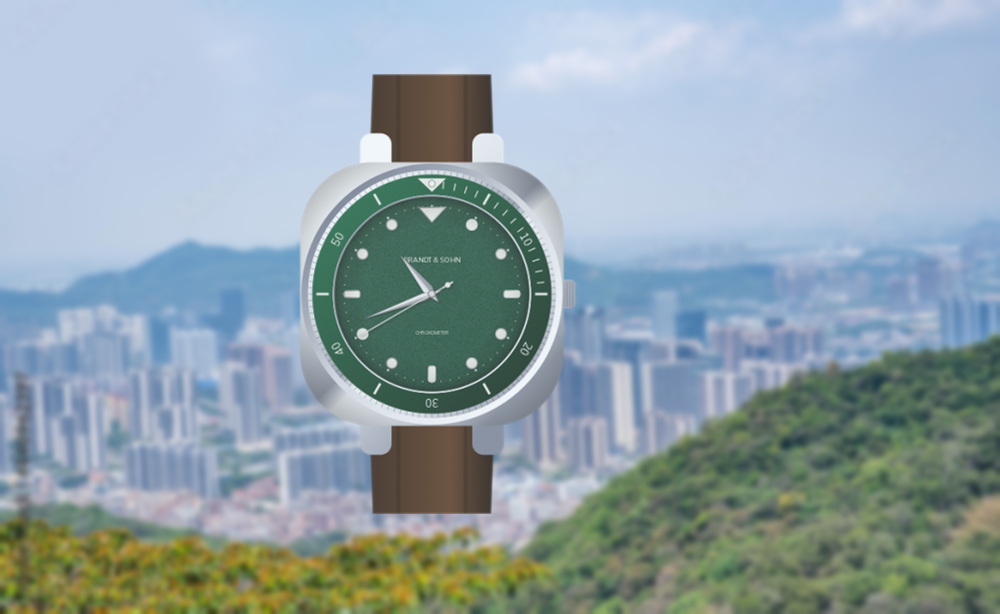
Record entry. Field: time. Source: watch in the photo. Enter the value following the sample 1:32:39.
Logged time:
10:41:40
